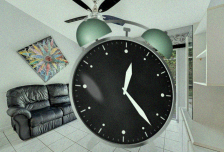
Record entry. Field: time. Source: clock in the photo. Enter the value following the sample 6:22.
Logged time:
12:23
